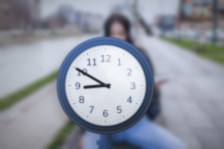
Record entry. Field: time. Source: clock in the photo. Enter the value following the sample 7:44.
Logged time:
8:50
